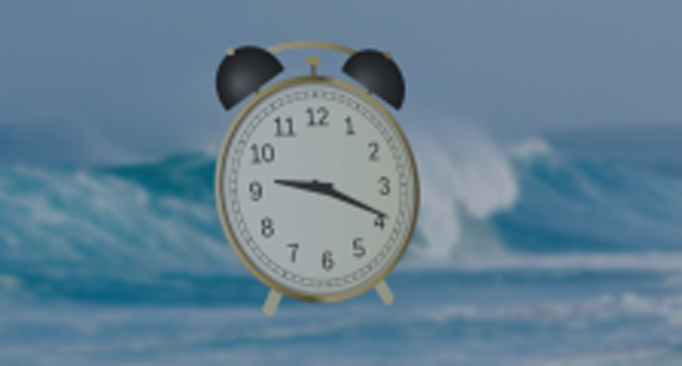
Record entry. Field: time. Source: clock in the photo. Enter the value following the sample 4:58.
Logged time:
9:19
